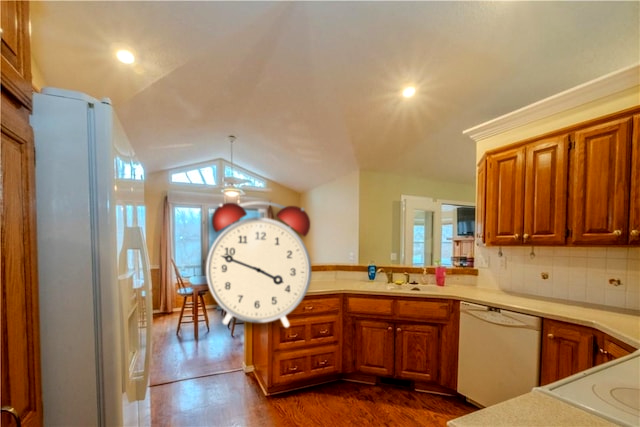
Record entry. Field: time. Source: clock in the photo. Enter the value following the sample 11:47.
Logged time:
3:48
